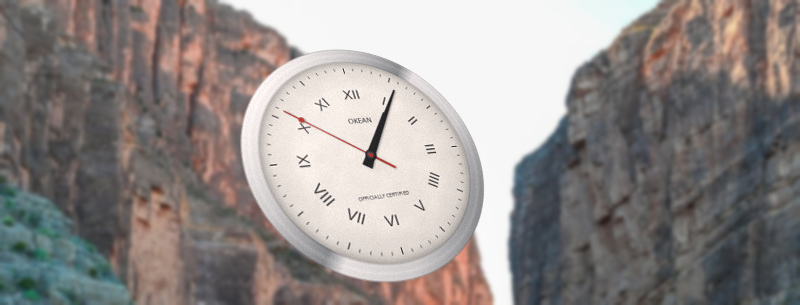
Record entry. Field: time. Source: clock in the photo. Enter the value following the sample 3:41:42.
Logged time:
1:05:51
